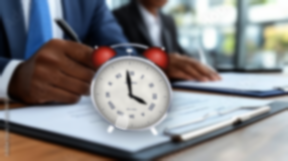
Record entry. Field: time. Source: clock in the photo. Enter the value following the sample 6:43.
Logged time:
3:59
